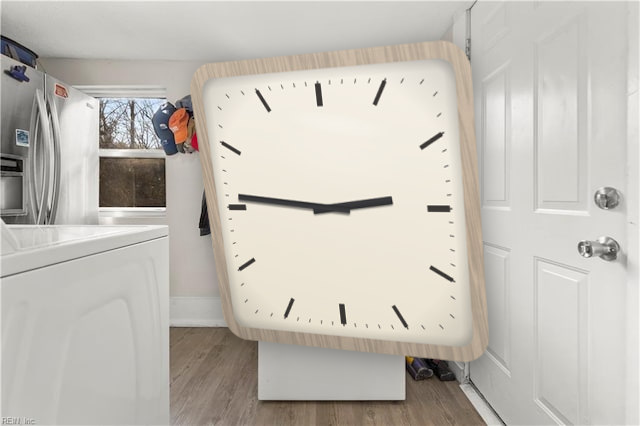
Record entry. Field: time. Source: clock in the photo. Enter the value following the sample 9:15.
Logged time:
2:46
